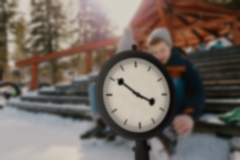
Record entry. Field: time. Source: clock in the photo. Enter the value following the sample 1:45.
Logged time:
3:51
